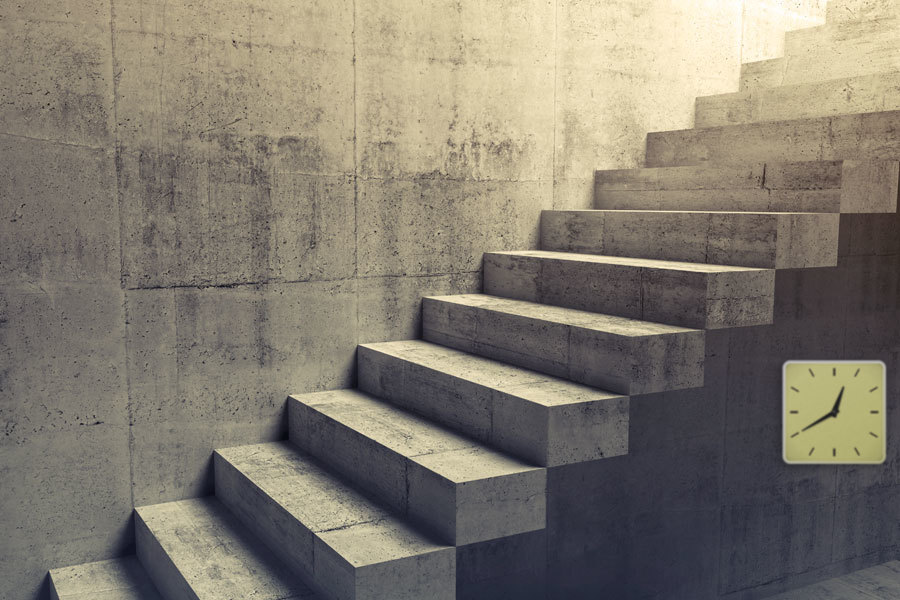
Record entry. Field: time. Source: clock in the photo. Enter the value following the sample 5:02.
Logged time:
12:40
